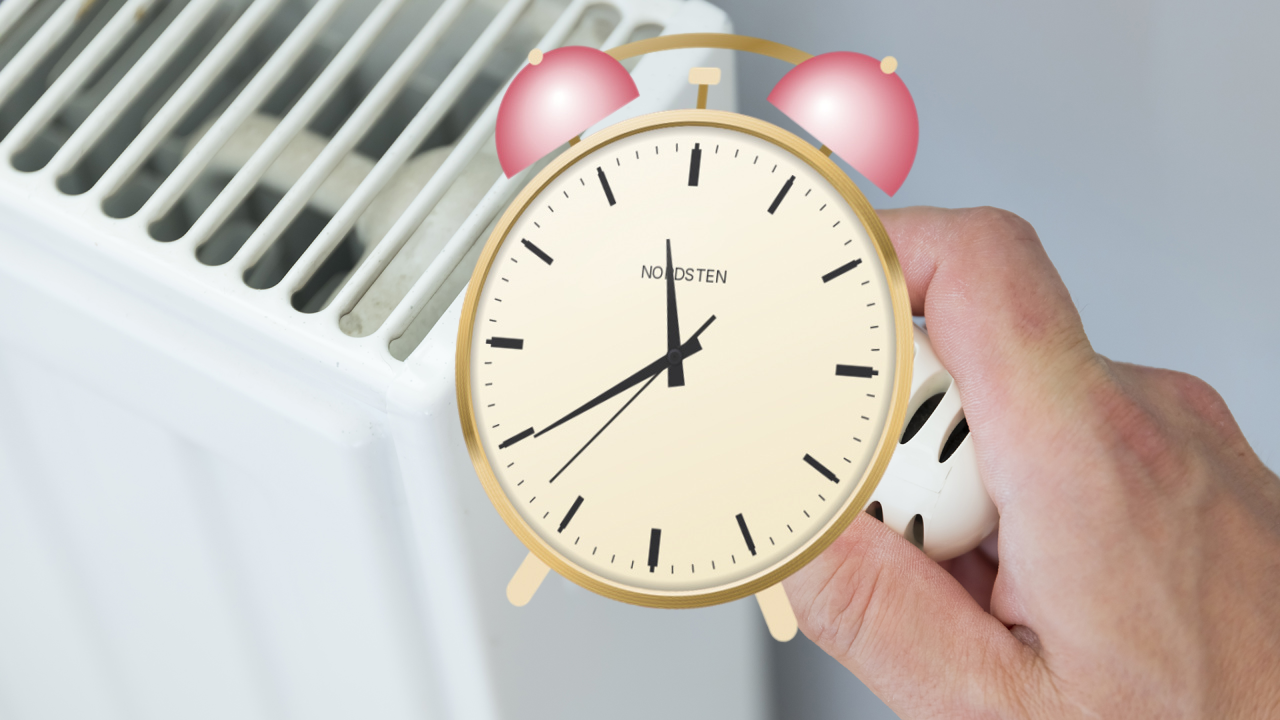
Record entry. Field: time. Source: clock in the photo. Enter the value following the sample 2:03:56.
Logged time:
11:39:37
